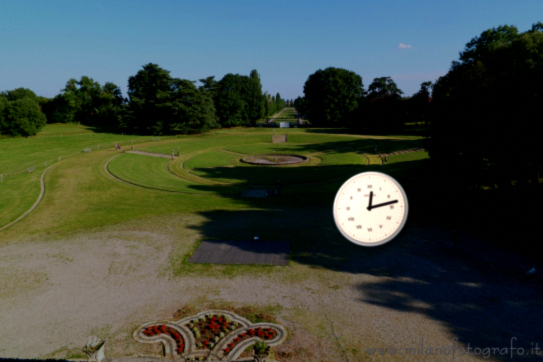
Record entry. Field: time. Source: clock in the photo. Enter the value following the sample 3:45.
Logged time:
12:13
